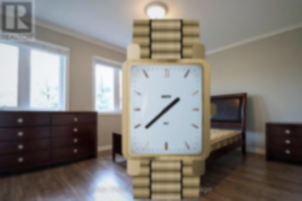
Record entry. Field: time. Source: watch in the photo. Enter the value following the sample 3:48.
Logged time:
1:38
